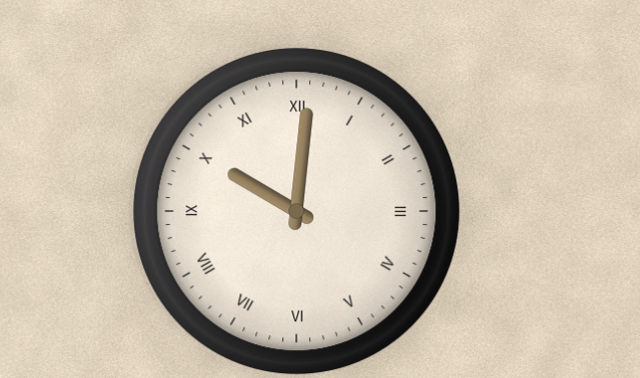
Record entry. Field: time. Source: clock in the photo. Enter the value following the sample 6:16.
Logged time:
10:01
